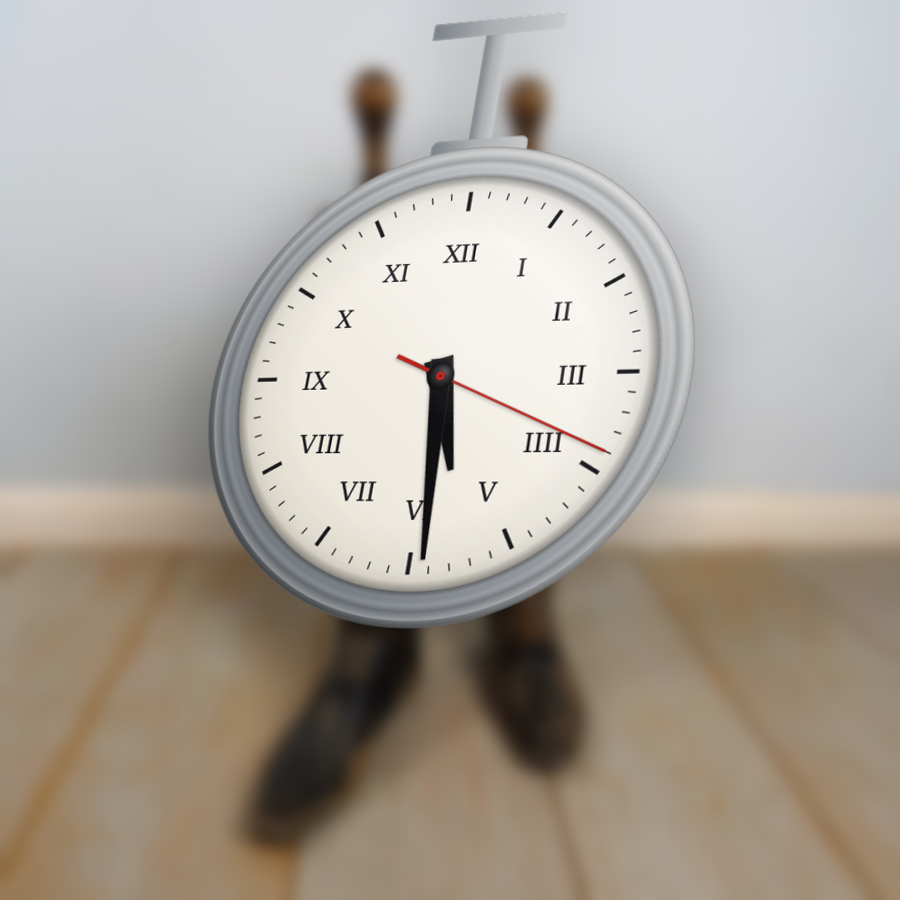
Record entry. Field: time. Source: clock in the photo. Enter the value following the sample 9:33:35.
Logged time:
5:29:19
